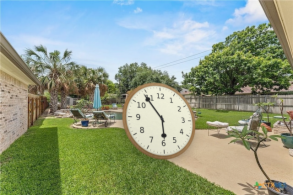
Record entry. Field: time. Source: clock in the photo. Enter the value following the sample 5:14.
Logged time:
5:54
